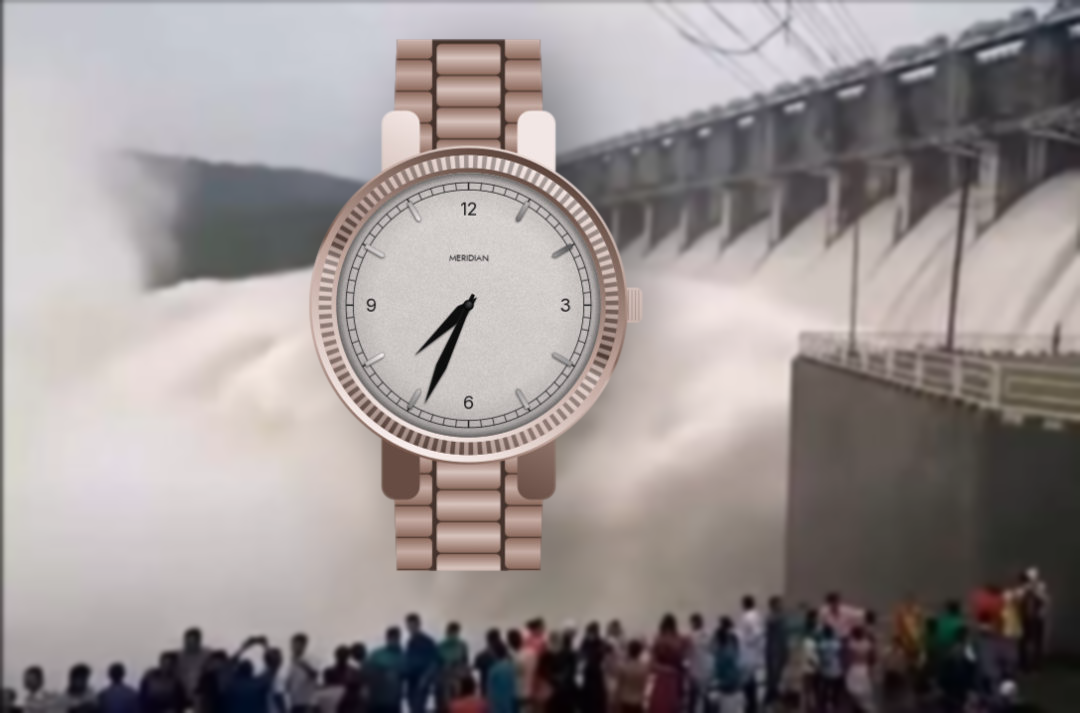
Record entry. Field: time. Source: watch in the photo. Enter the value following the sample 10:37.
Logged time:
7:34
